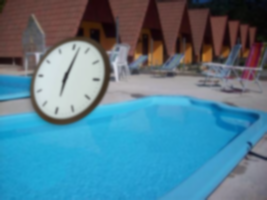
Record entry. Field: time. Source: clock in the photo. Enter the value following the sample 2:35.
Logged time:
6:02
